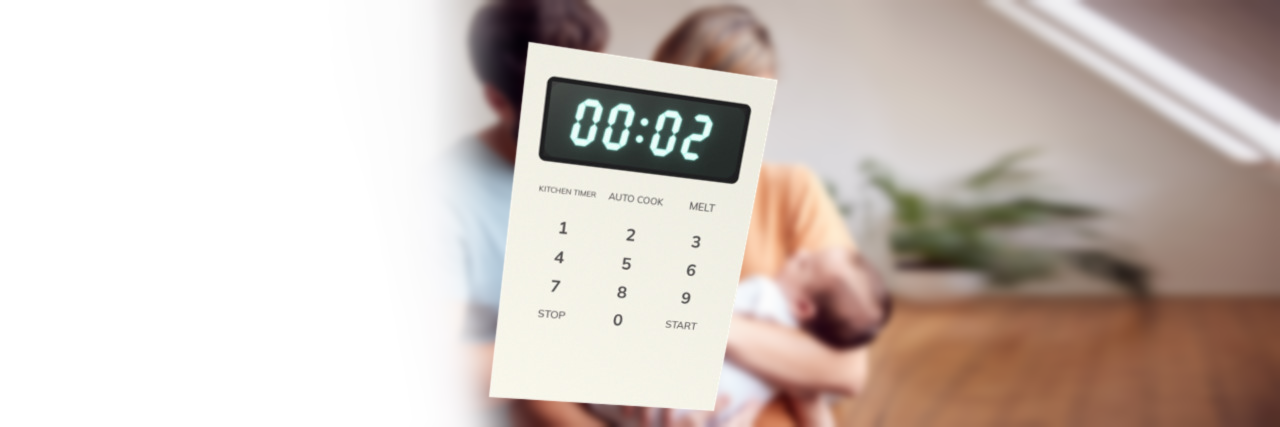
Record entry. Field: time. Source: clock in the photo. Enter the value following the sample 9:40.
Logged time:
0:02
